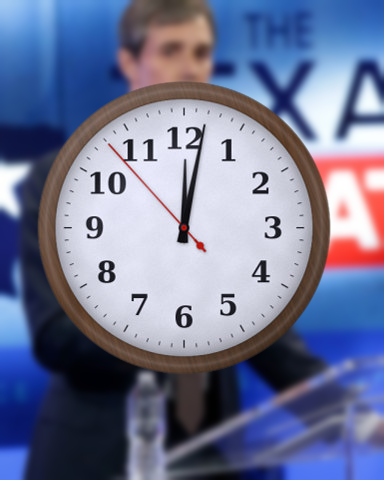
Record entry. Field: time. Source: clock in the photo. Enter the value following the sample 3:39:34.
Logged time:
12:01:53
